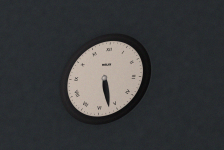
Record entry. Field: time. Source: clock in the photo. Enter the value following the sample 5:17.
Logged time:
5:27
